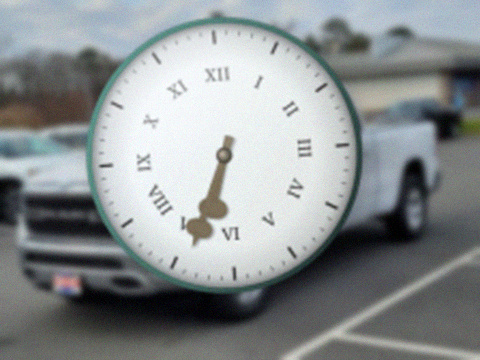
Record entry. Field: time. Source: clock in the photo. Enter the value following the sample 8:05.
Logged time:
6:34
